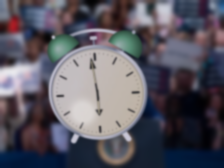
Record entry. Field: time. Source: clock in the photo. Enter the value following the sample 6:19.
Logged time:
5:59
